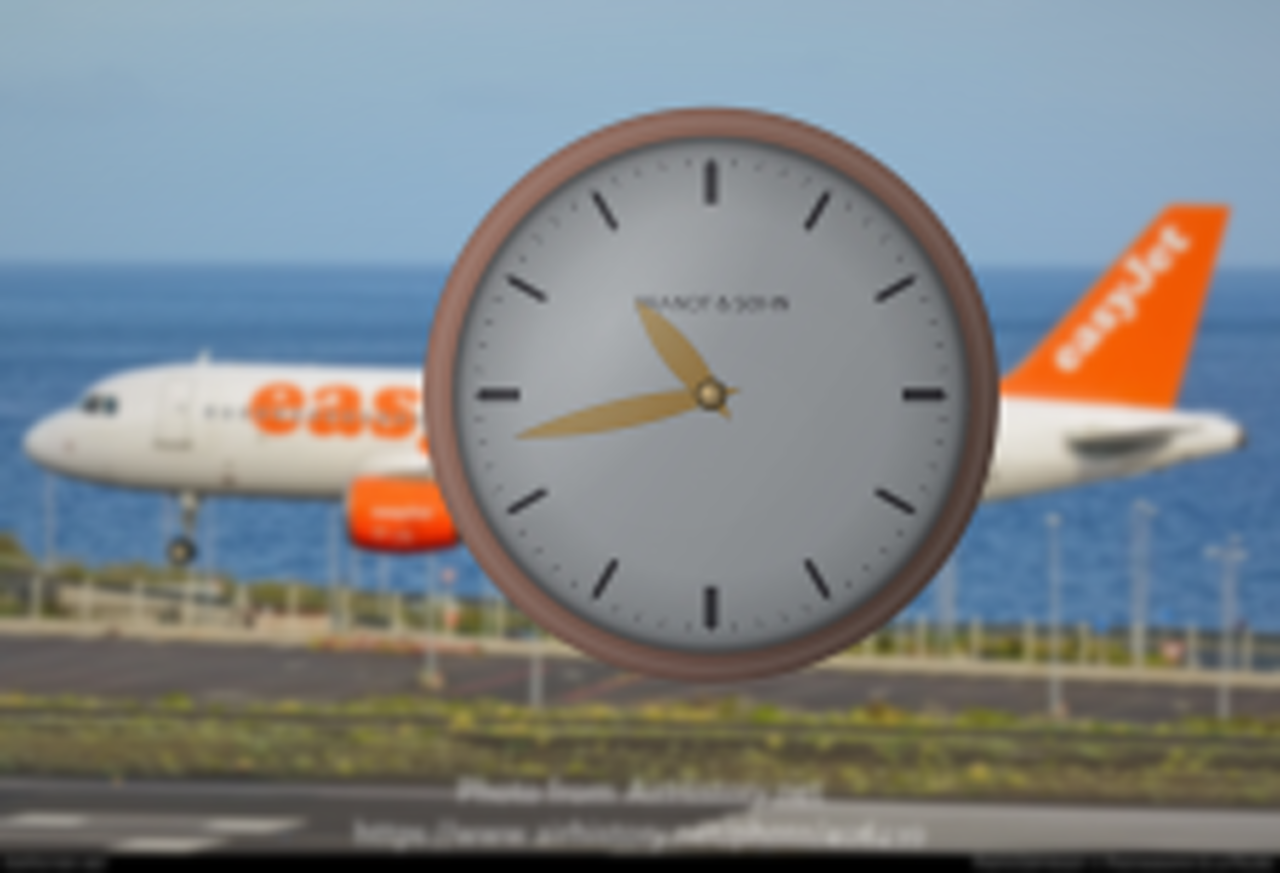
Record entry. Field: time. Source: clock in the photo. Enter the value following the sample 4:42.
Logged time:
10:43
